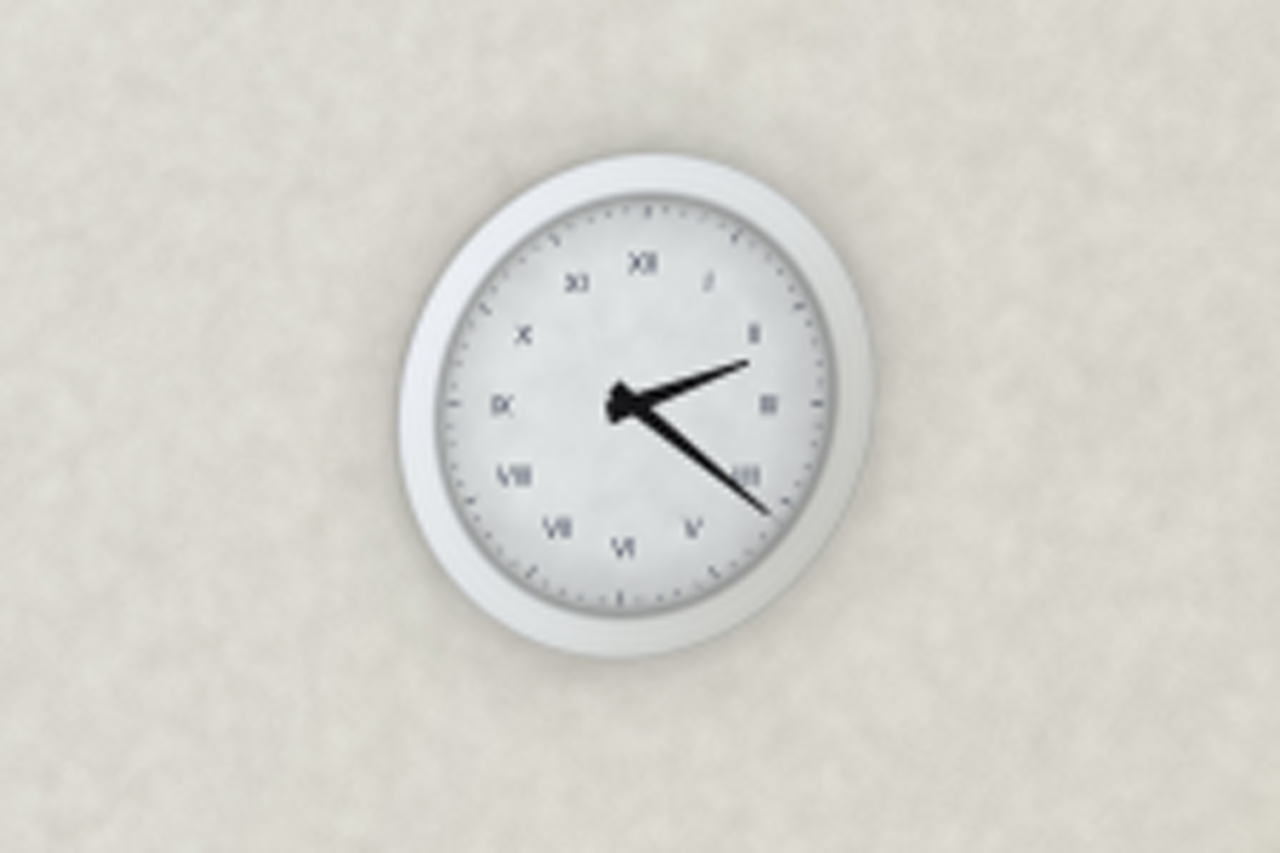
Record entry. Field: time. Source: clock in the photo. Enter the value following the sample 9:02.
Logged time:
2:21
